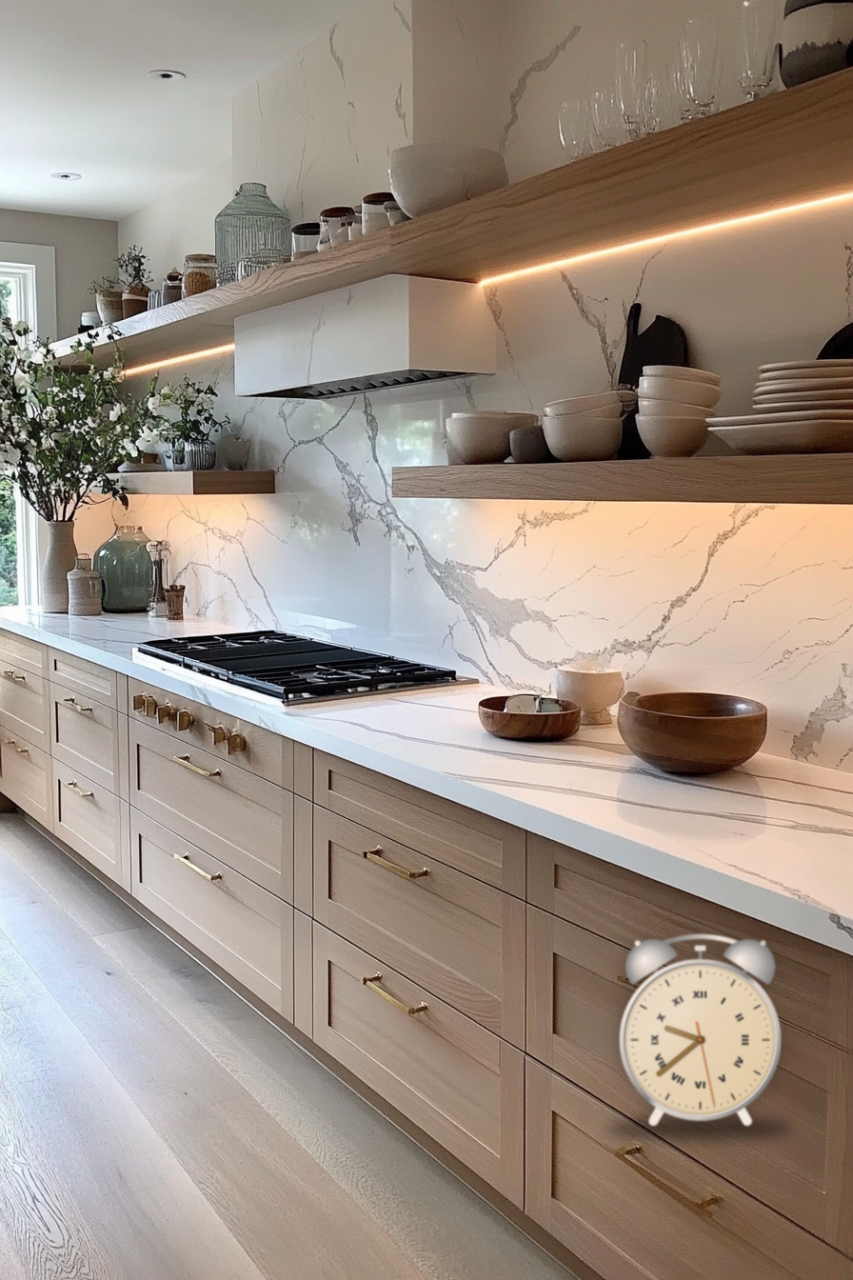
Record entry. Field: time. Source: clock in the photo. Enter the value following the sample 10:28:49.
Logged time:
9:38:28
